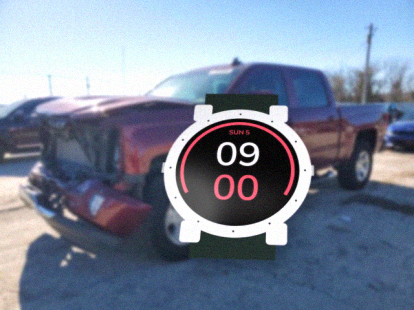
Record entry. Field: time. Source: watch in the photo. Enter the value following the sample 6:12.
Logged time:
9:00
